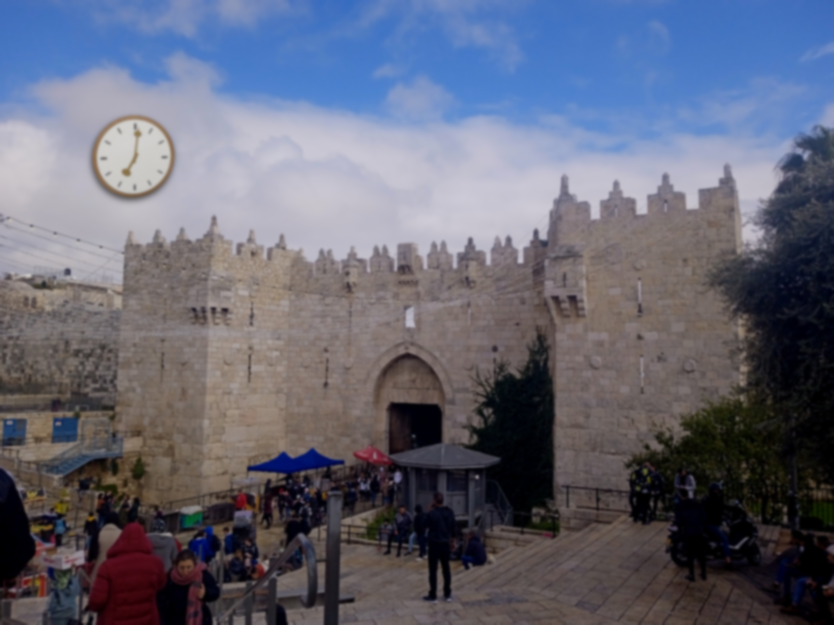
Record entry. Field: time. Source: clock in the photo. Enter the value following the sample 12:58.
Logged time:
7:01
